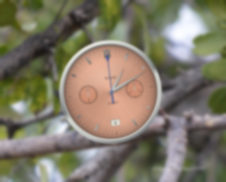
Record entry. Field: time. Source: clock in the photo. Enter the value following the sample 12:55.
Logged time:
1:11
